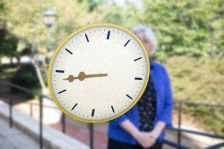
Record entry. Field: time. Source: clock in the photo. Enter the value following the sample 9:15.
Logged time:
8:43
